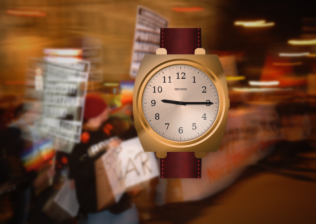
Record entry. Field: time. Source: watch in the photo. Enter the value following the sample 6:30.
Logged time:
9:15
